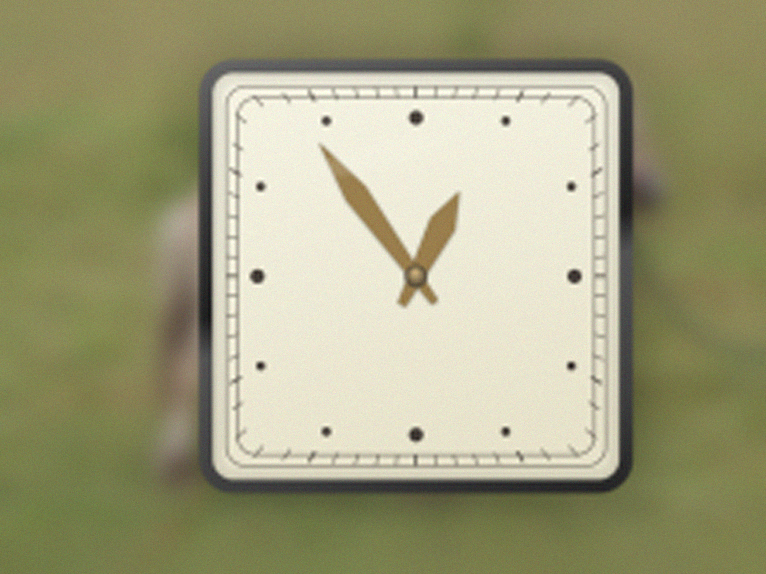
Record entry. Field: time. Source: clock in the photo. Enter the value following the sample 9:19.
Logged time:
12:54
